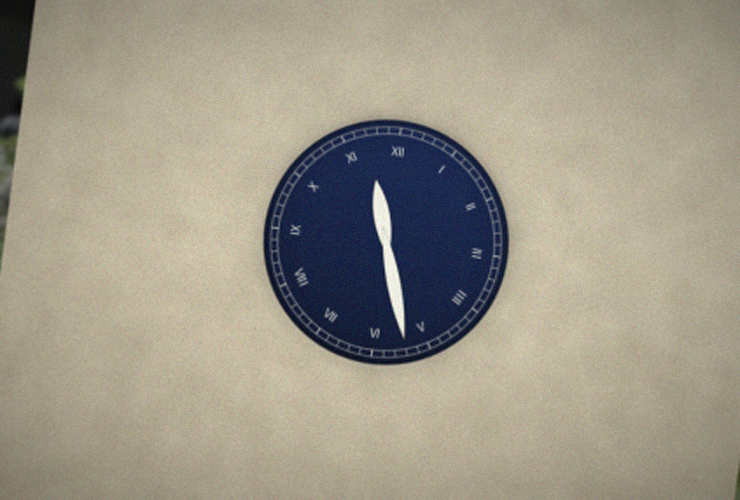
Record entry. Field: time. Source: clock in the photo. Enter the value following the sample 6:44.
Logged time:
11:27
